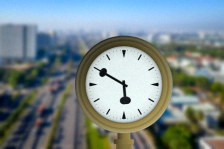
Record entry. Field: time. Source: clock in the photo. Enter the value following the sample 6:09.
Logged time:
5:50
